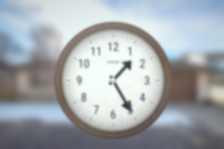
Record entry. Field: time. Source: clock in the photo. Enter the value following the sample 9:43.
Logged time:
1:25
